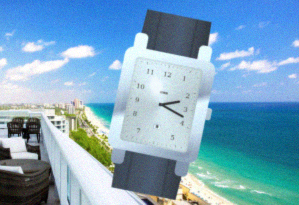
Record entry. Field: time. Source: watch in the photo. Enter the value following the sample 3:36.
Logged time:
2:18
